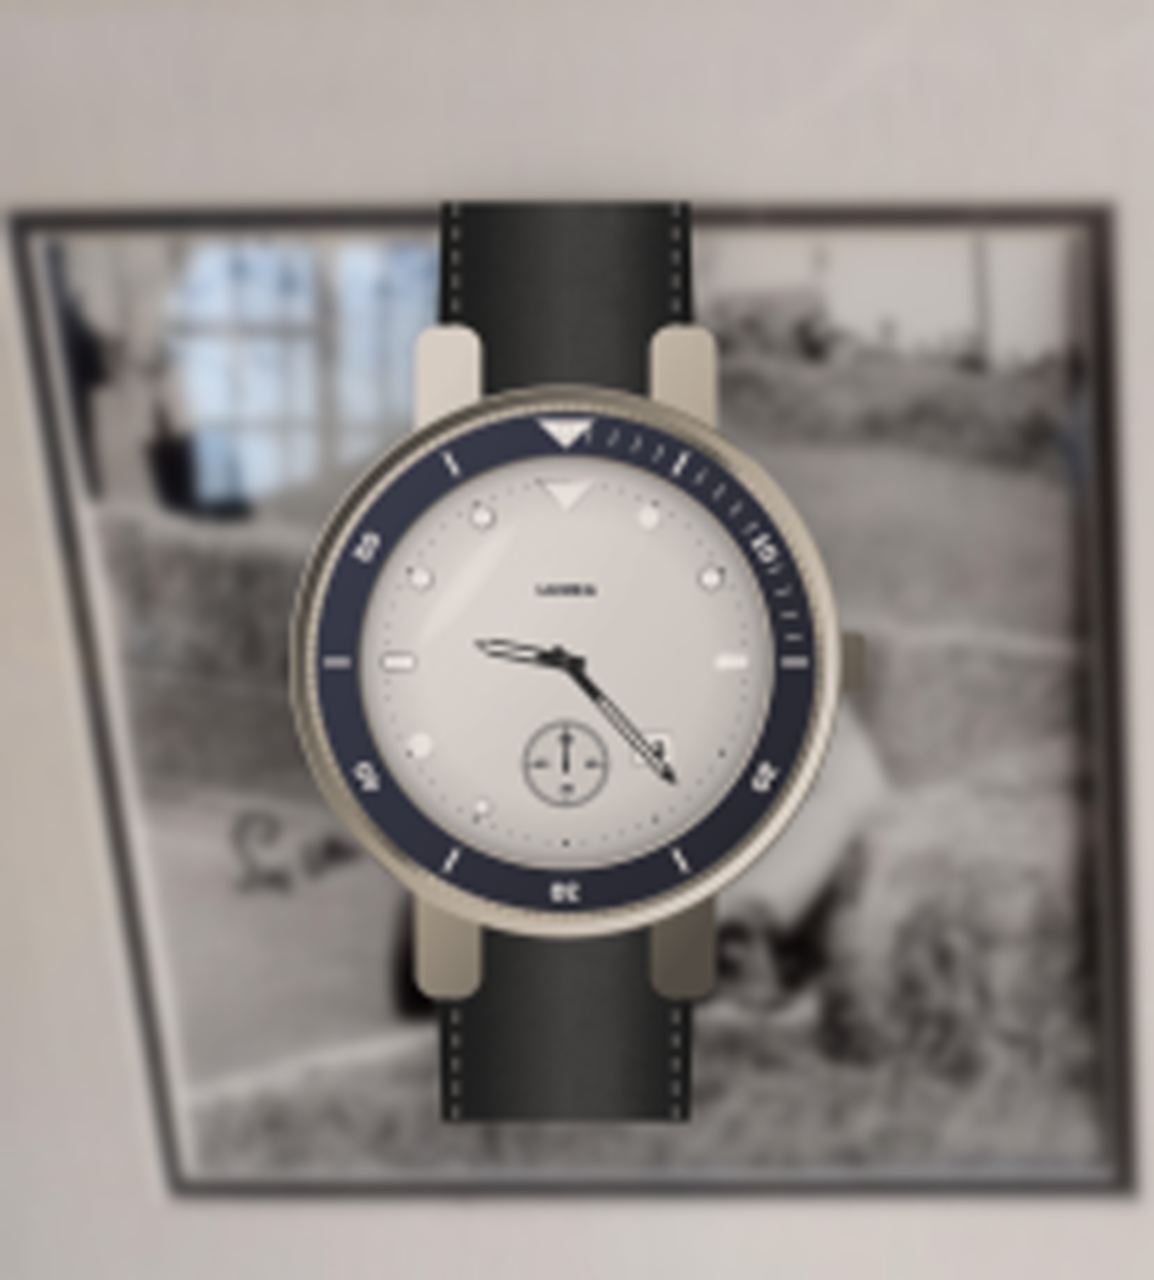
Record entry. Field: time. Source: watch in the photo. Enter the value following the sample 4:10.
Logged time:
9:23
